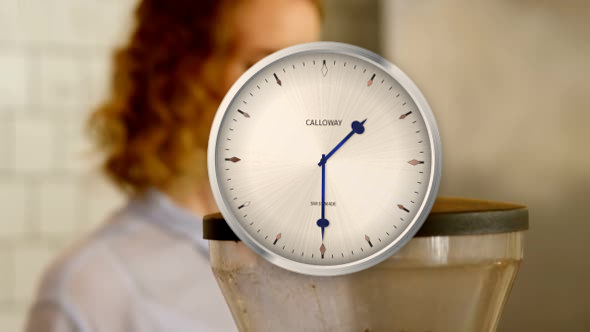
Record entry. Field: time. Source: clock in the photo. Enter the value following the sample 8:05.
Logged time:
1:30
